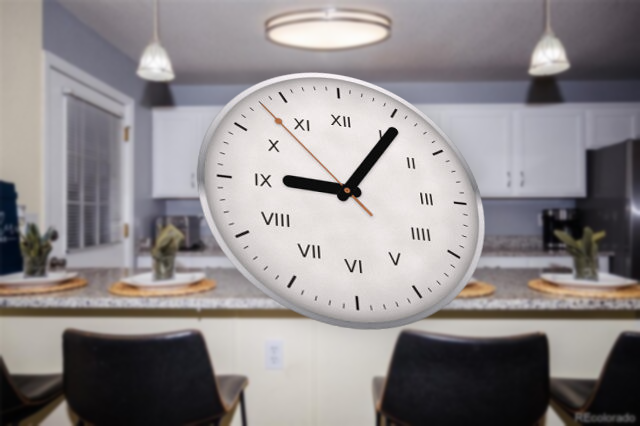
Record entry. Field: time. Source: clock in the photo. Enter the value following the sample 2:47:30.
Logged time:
9:05:53
